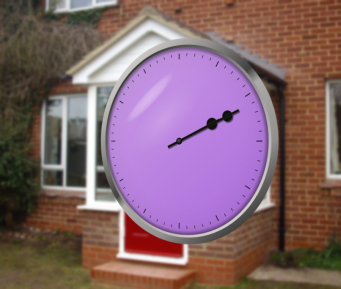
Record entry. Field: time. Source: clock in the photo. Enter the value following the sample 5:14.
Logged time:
2:11
